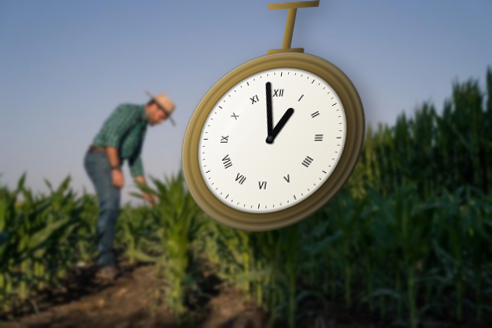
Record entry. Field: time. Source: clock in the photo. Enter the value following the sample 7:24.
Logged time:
12:58
